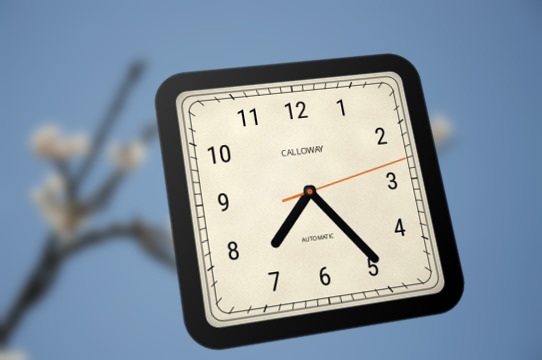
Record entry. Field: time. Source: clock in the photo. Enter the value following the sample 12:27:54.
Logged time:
7:24:13
